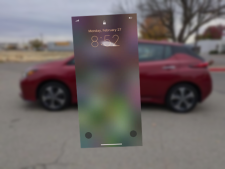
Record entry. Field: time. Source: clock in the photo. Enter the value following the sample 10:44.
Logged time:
8:52
